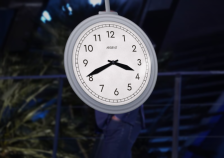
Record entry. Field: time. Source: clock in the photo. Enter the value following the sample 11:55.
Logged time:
3:41
